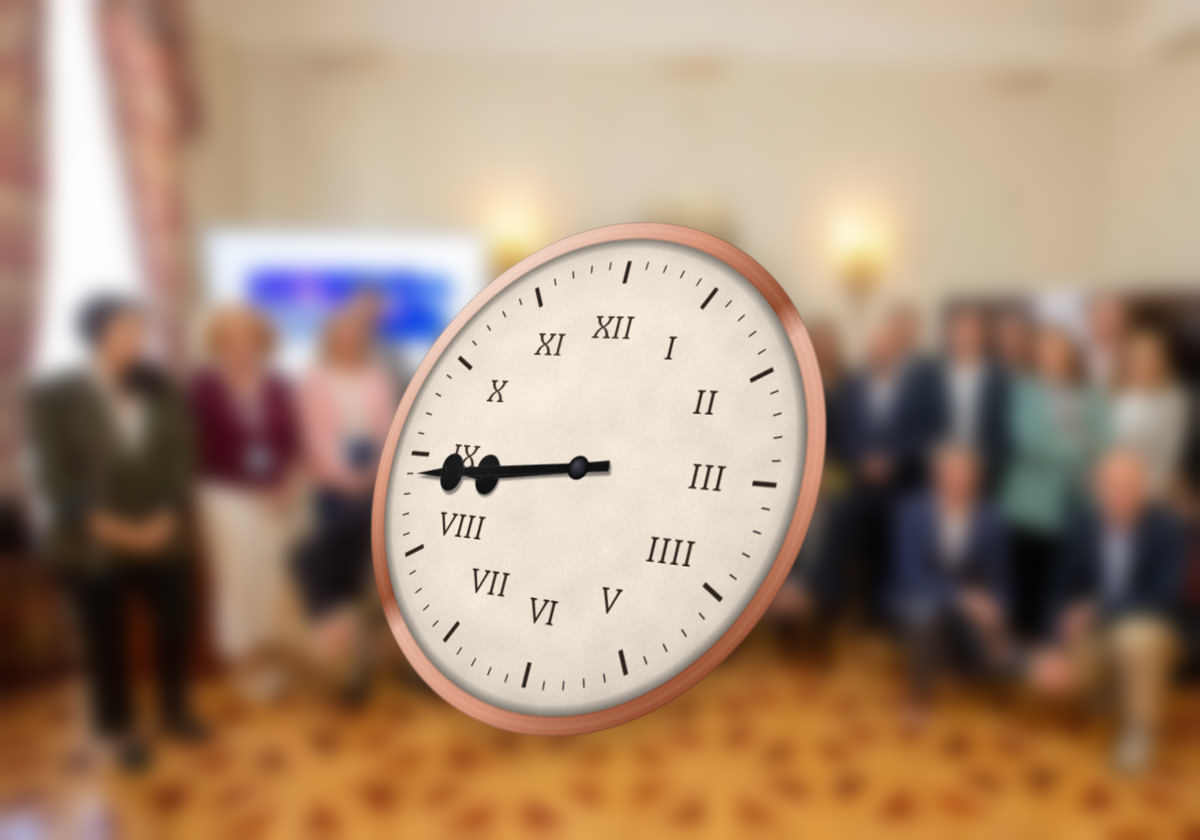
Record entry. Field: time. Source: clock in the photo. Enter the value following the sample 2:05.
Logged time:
8:44
